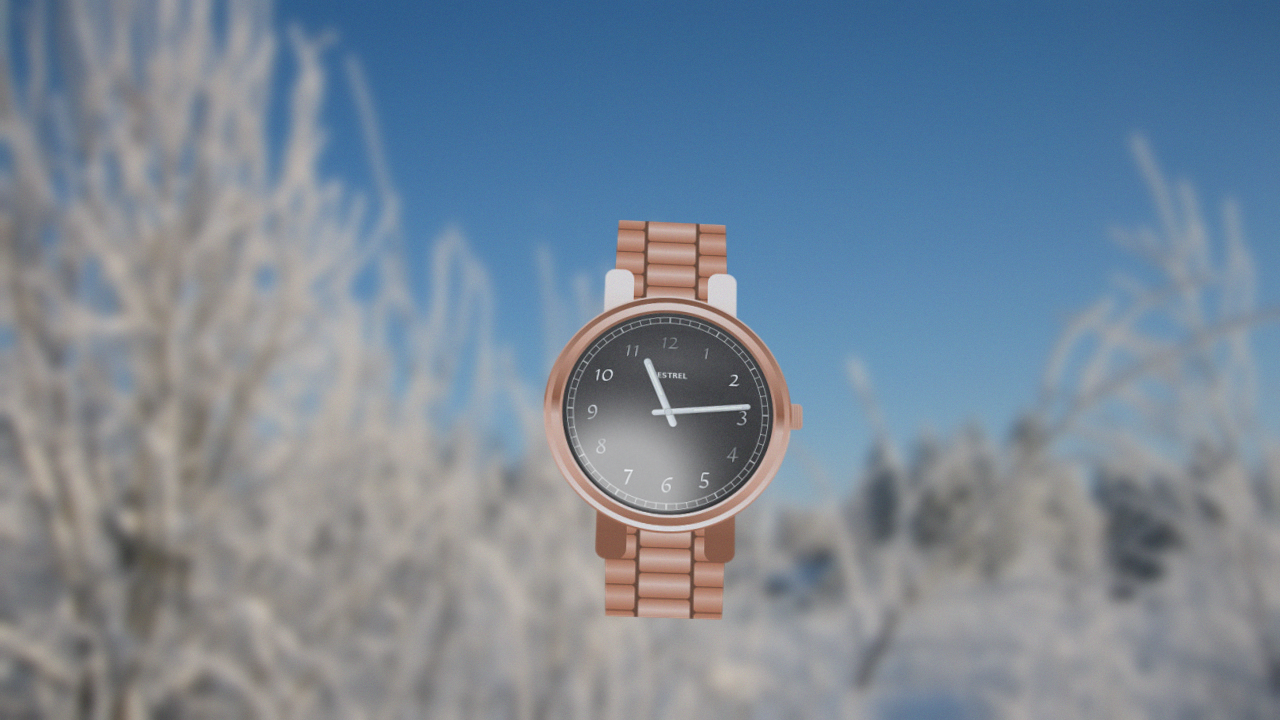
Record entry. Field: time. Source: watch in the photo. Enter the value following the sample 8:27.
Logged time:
11:14
